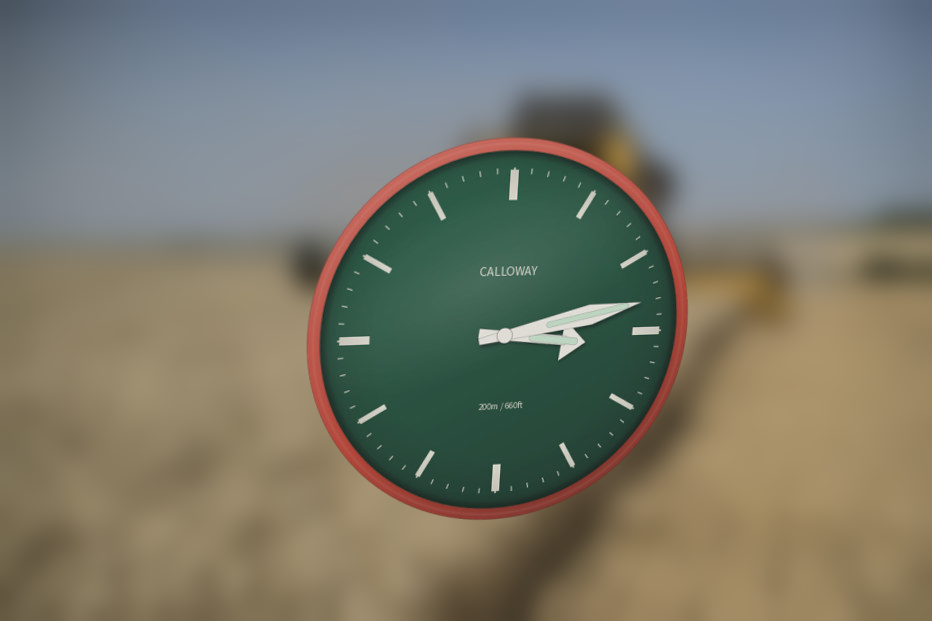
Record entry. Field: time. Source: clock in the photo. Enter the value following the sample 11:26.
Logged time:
3:13
